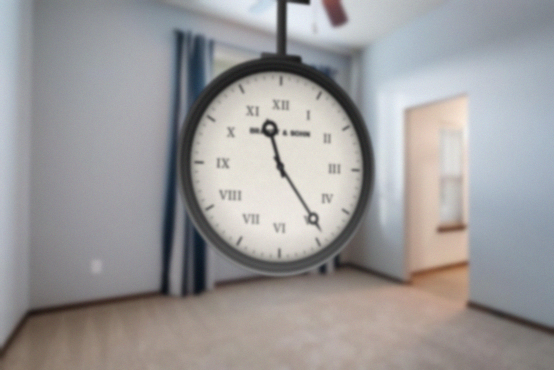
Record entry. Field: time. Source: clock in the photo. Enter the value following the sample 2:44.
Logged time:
11:24
